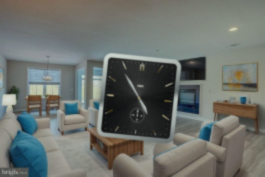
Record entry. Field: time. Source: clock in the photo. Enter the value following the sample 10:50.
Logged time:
4:54
